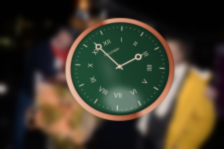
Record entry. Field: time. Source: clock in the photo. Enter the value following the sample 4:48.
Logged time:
2:57
